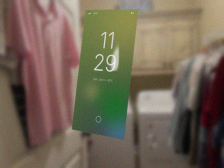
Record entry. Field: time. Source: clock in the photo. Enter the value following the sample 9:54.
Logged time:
11:29
